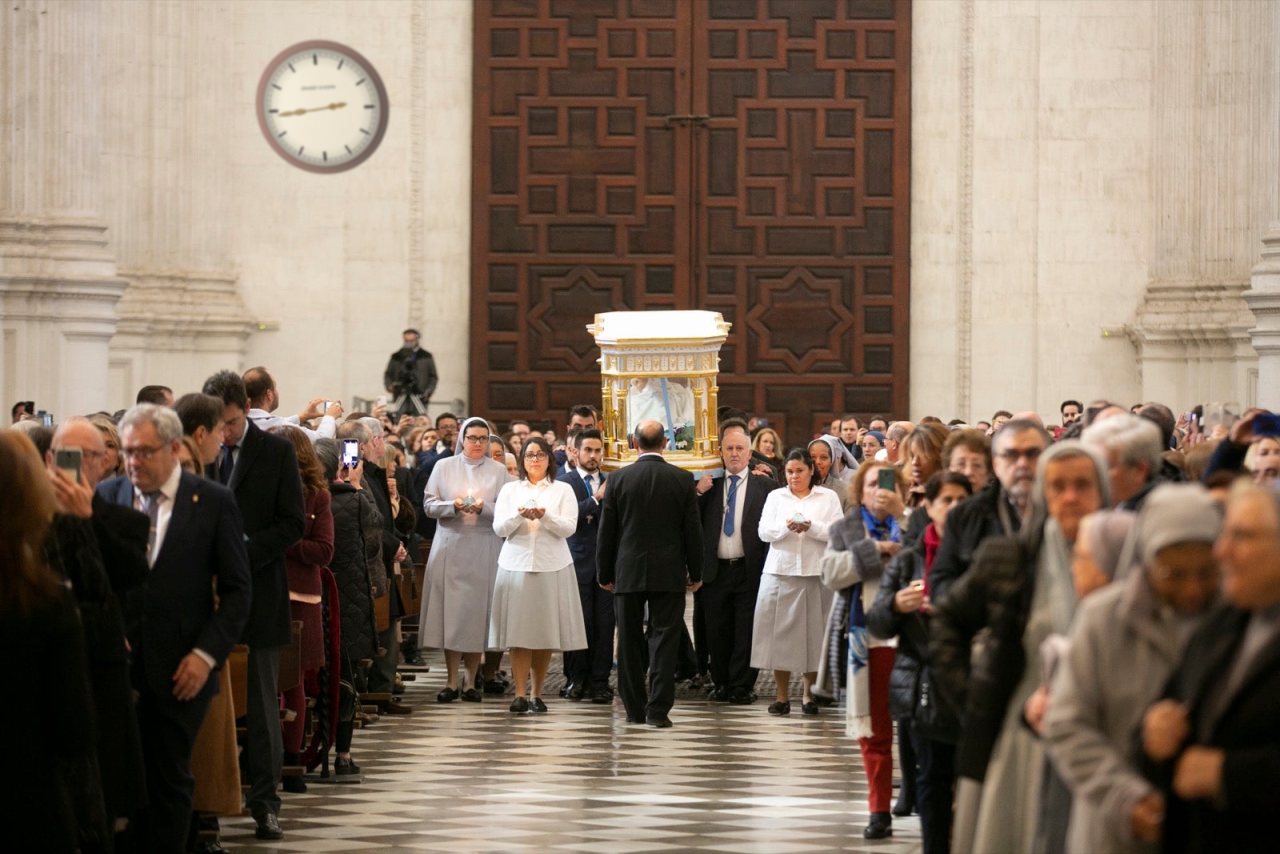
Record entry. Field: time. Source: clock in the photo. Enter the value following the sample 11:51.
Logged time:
2:44
